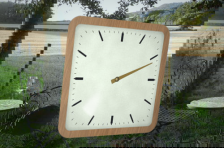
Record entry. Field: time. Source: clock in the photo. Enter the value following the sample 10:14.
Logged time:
2:11
